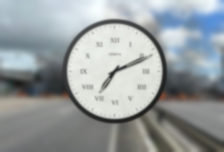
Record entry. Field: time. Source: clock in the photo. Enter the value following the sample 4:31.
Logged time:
7:11
